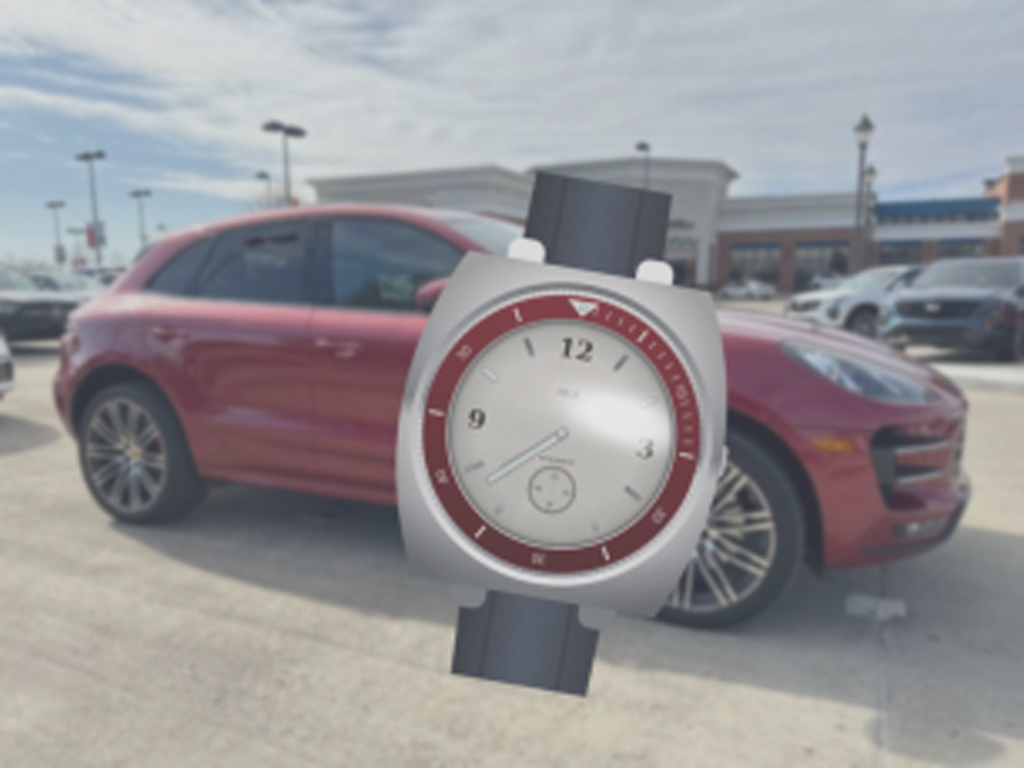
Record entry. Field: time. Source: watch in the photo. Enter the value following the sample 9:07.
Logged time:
7:38
